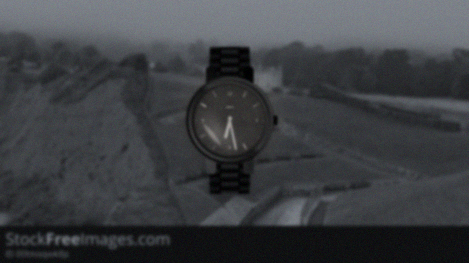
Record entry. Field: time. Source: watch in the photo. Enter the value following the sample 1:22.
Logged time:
6:28
